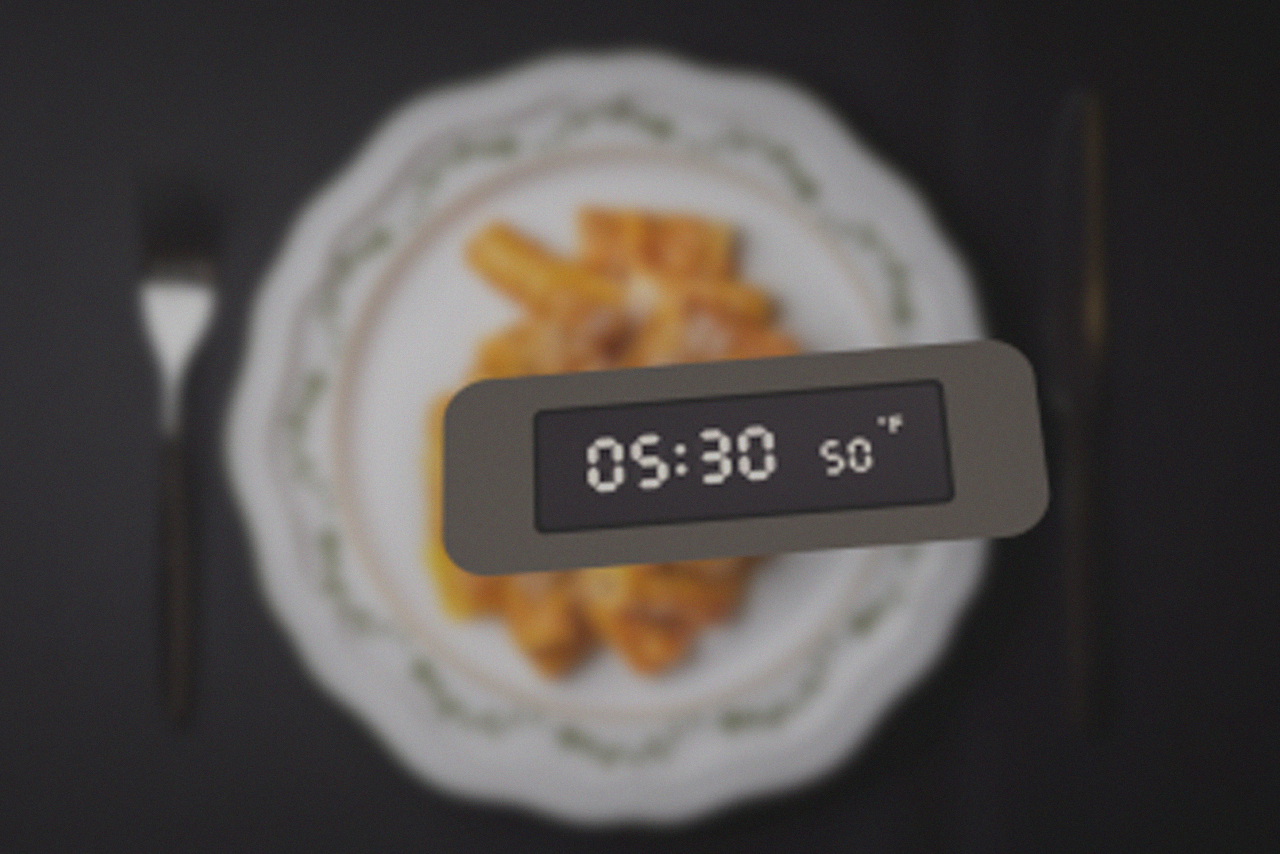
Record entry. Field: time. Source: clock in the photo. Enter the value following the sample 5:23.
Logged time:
5:30
